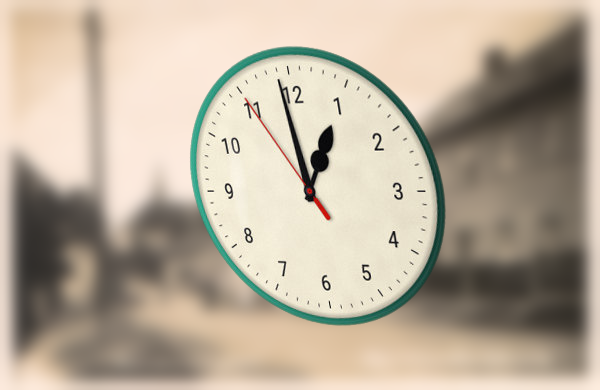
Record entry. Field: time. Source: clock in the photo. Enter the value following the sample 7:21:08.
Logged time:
12:58:55
